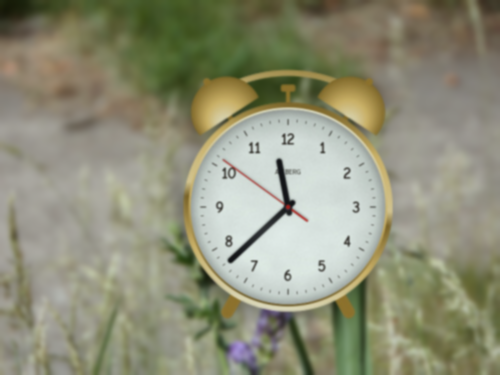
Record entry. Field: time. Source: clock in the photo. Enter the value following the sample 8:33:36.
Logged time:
11:37:51
